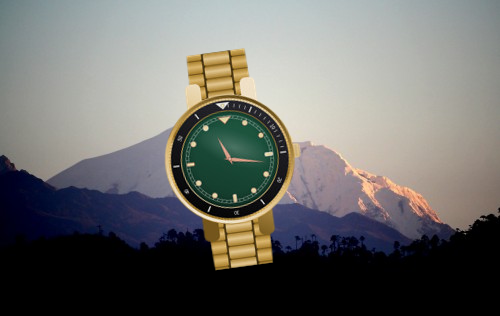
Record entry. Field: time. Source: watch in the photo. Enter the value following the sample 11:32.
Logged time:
11:17
